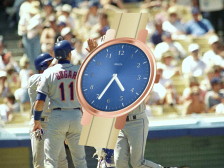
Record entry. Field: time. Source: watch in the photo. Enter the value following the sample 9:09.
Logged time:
4:34
